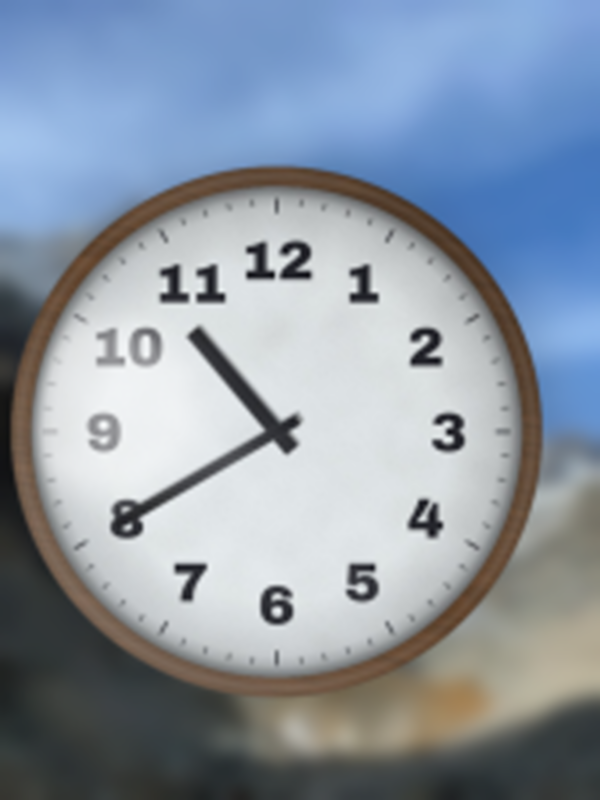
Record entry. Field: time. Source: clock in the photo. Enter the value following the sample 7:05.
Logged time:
10:40
